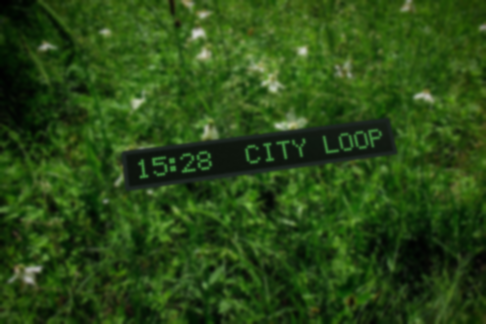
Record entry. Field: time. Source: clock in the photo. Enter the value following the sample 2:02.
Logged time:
15:28
